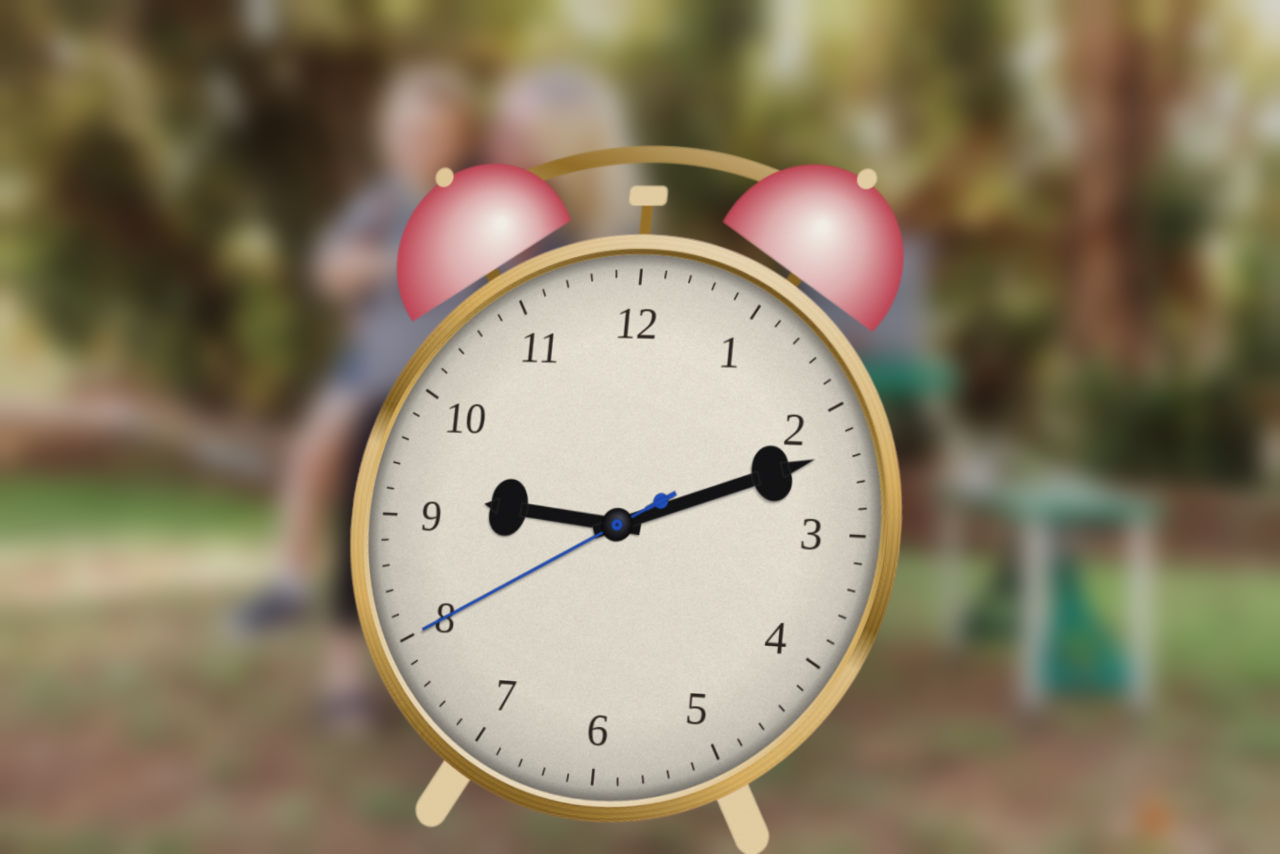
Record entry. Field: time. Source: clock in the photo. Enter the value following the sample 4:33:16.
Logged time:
9:11:40
